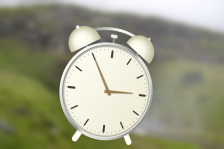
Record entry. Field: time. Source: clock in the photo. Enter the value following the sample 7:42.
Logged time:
2:55
